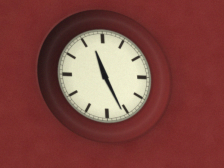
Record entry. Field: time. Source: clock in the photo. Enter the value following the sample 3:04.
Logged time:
11:26
